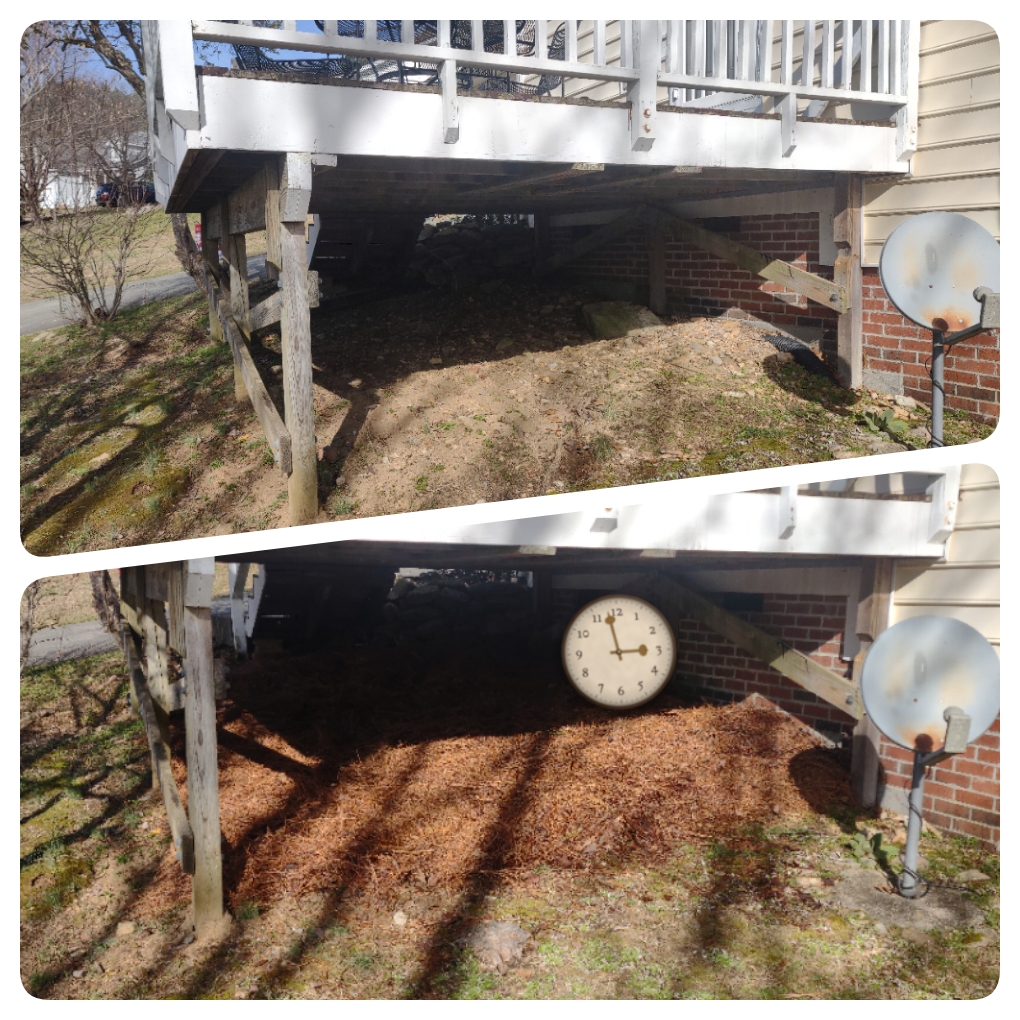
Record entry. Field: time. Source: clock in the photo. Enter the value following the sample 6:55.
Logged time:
2:58
